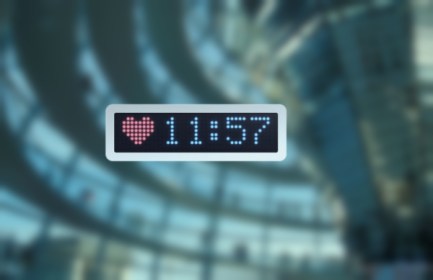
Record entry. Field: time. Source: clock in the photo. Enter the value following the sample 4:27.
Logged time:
11:57
